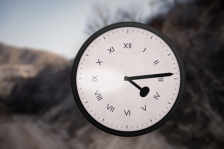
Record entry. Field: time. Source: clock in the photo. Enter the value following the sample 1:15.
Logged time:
4:14
